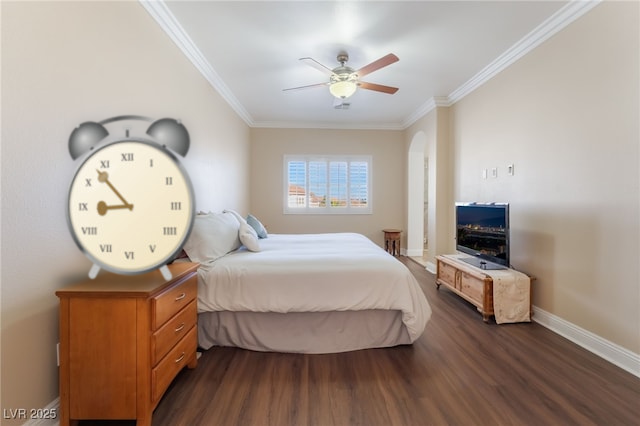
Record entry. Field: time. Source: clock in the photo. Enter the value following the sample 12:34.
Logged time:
8:53
